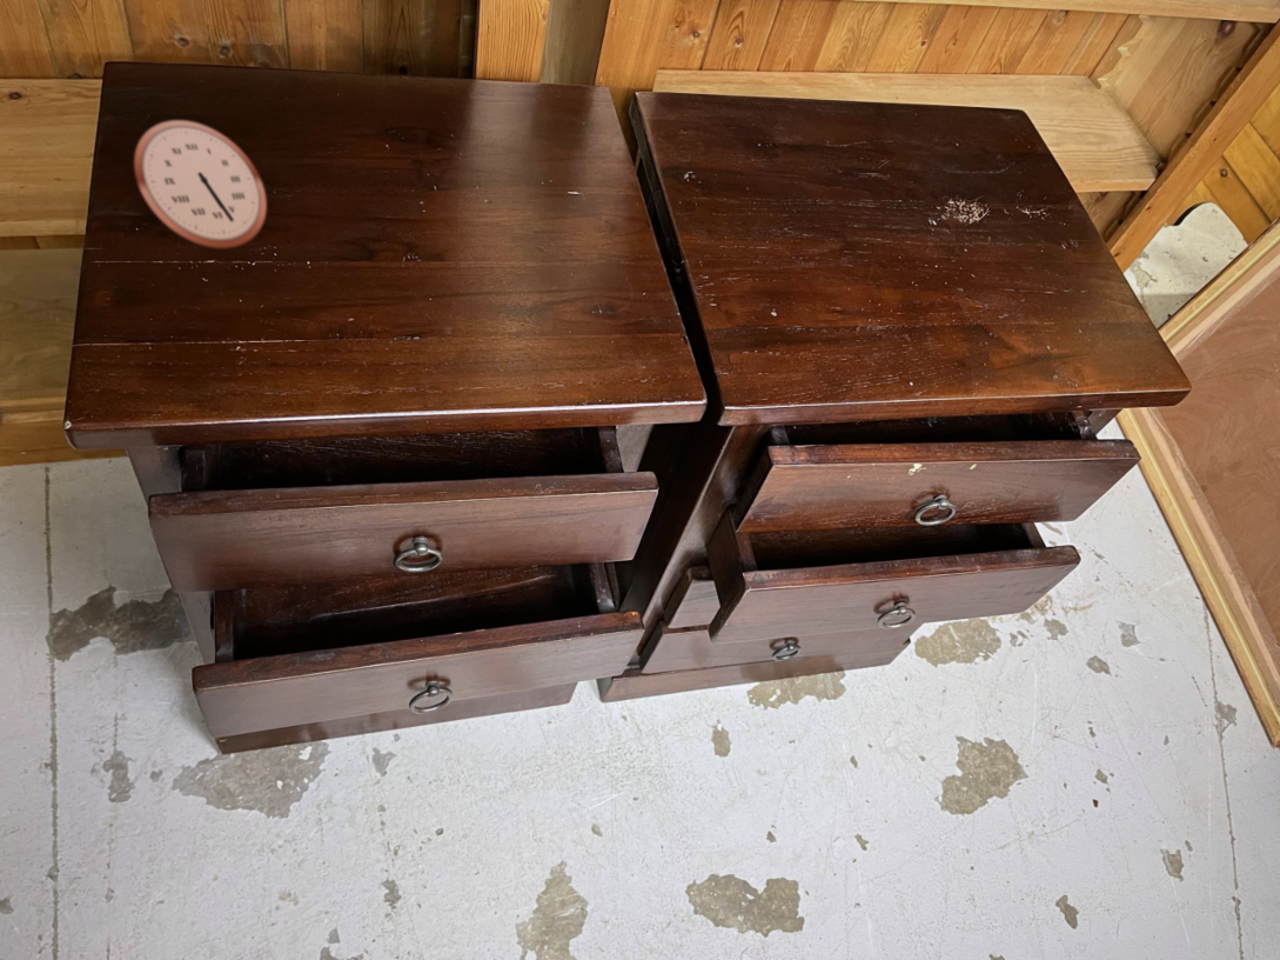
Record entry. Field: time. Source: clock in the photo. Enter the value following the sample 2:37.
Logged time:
5:27
